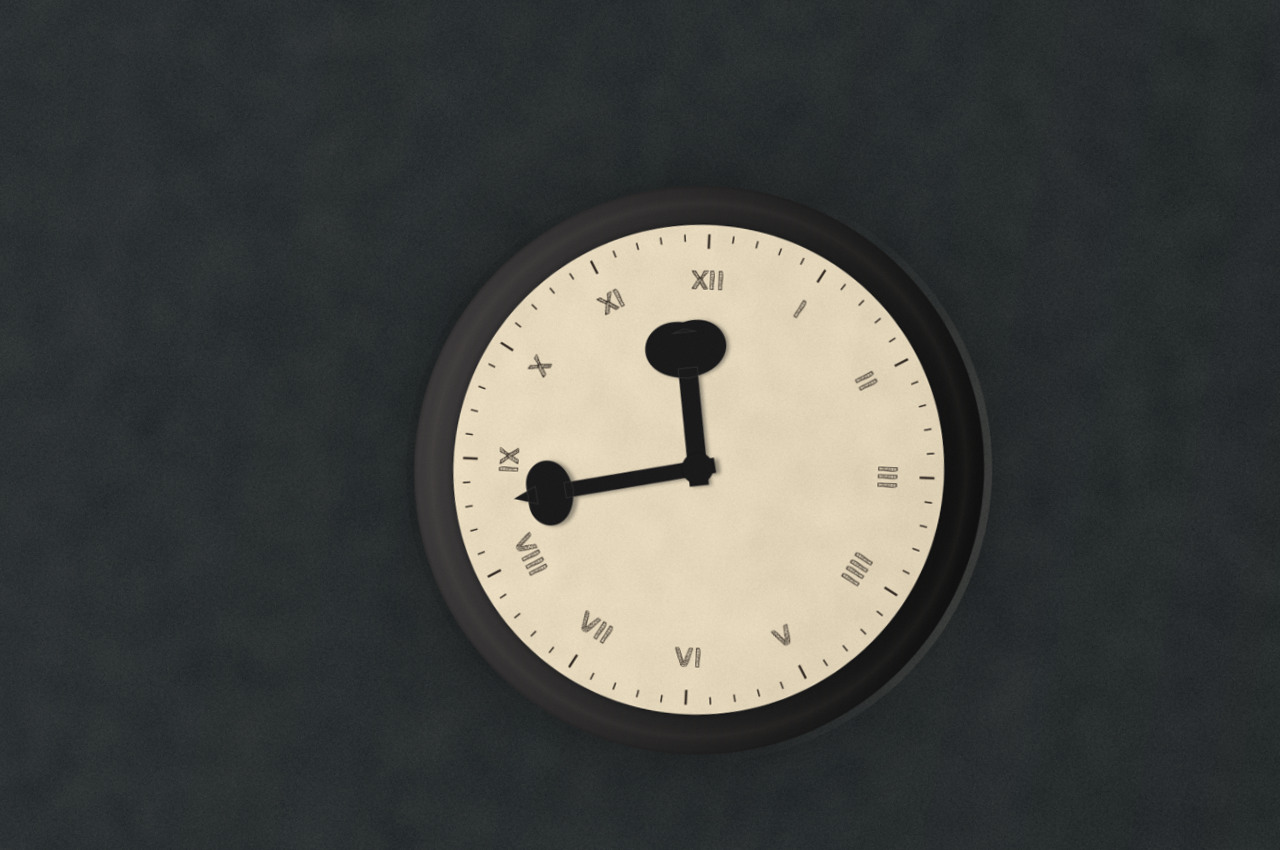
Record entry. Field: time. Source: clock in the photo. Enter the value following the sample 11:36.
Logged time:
11:43
